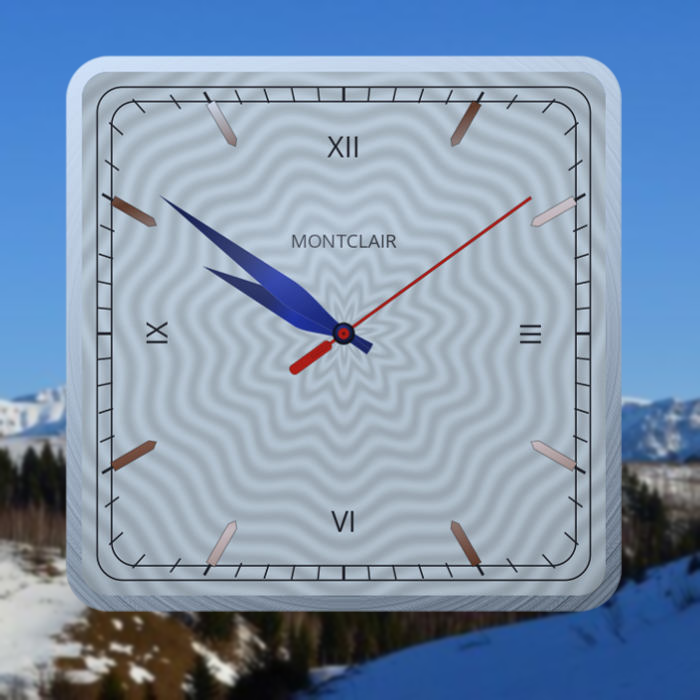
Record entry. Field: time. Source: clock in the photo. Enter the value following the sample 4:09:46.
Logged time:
9:51:09
